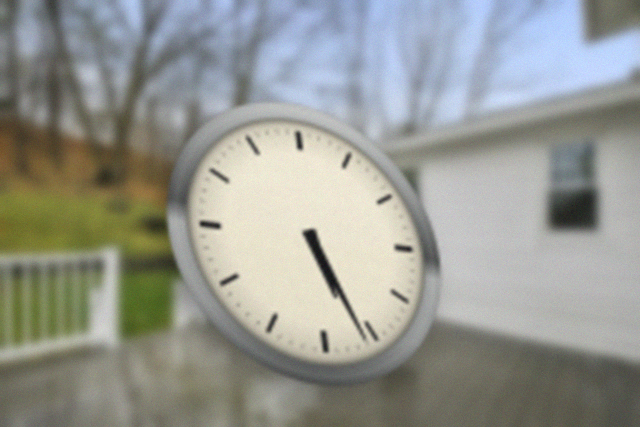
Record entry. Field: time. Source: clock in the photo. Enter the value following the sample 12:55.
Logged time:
5:26
